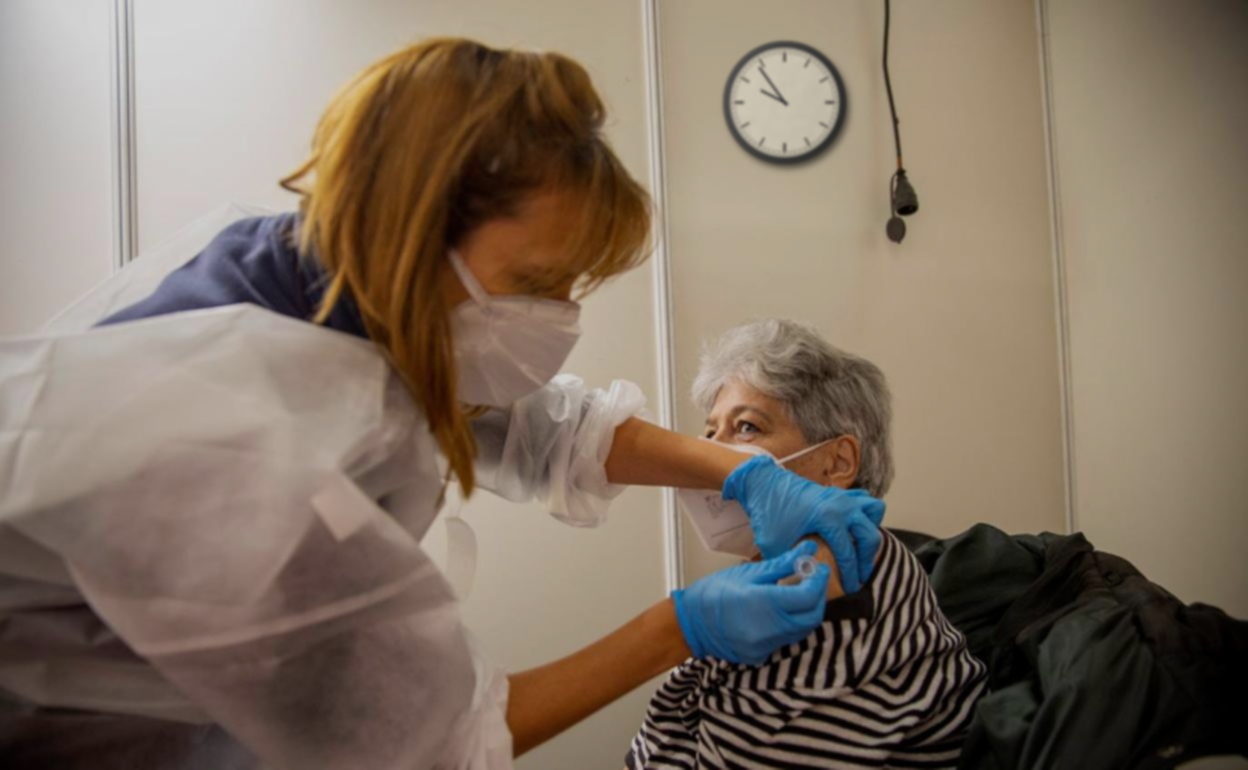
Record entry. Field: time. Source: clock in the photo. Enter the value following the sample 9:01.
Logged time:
9:54
